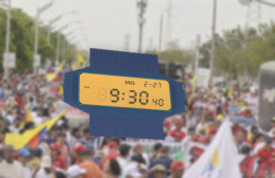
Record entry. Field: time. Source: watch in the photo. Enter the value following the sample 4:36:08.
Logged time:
9:30:40
